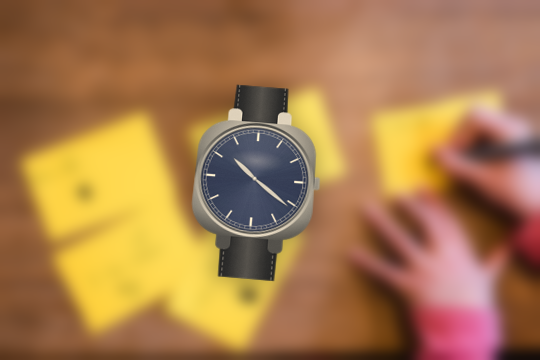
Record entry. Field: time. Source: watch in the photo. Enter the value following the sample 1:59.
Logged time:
10:21
